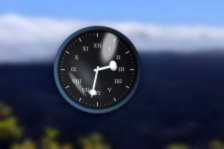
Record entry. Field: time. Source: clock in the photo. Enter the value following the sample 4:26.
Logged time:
2:32
